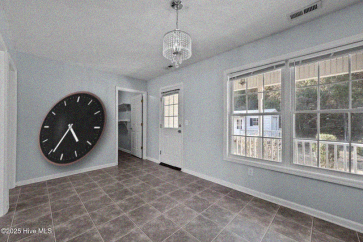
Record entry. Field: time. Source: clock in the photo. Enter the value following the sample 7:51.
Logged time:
4:34
